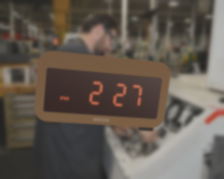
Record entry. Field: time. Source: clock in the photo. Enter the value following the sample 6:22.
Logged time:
2:27
